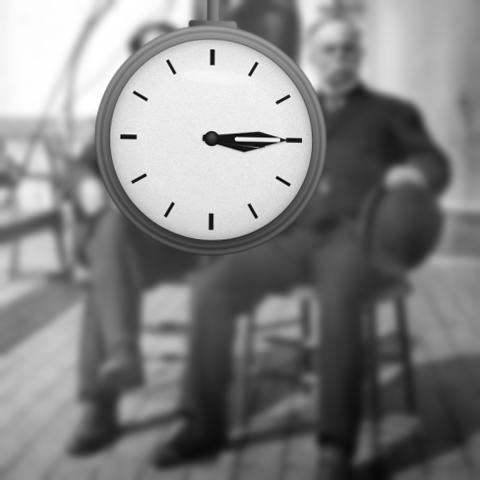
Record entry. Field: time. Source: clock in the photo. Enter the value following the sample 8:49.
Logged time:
3:15
